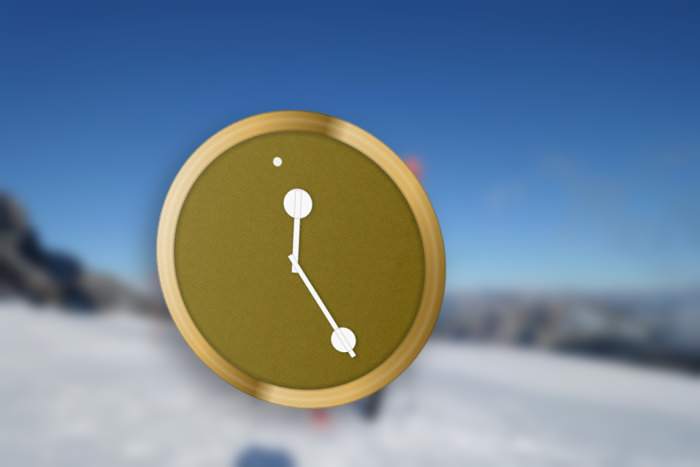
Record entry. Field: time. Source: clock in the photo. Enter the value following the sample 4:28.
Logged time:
12:26
